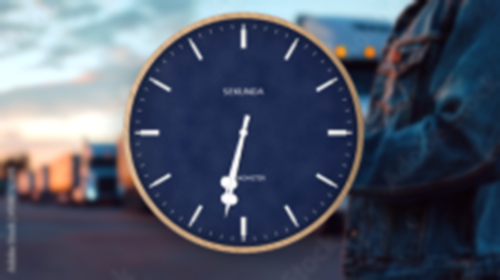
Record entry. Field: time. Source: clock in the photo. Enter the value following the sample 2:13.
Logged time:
6:32
